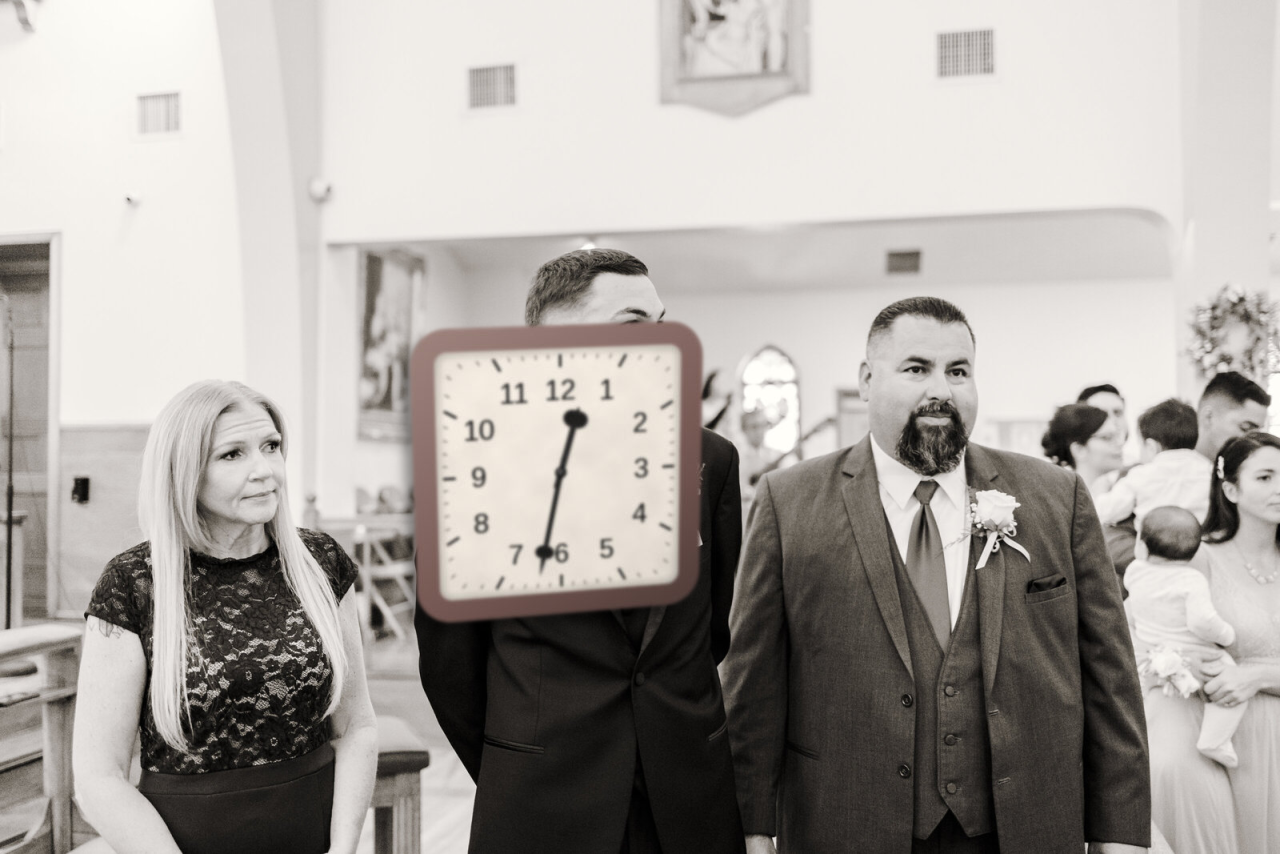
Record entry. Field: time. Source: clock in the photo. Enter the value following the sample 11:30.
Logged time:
12:32
